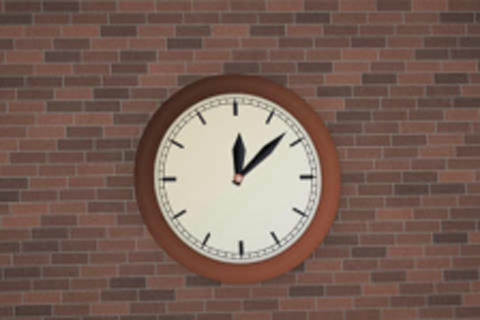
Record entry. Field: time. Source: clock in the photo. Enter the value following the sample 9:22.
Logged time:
12:08
